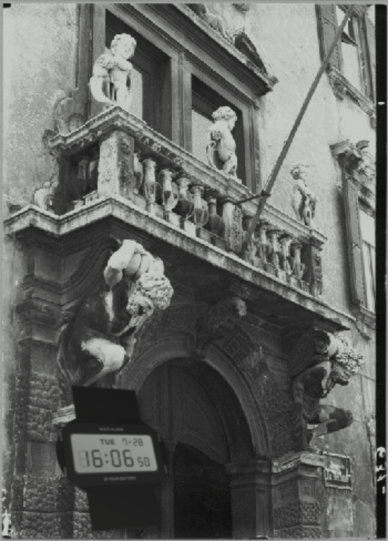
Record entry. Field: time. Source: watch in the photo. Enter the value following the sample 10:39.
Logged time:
16:06
